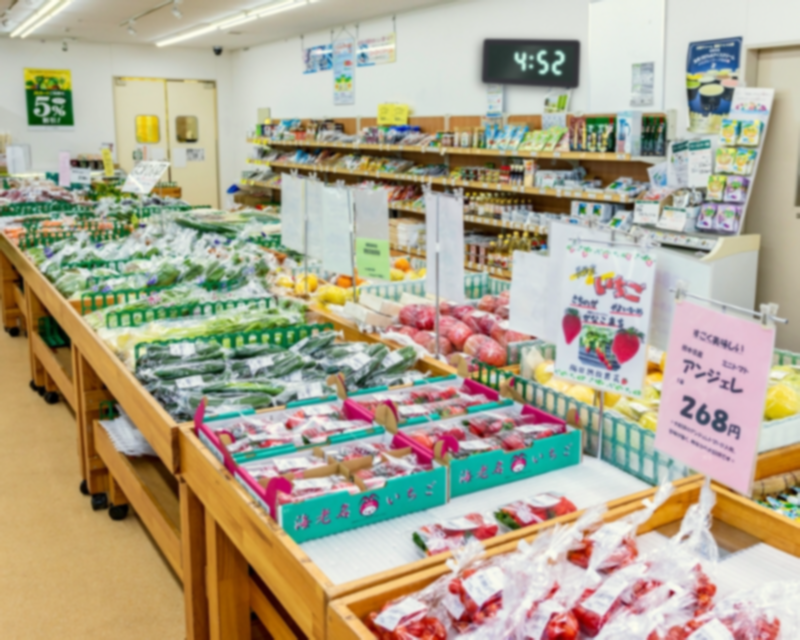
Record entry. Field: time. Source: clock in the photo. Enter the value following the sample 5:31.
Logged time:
4:52
